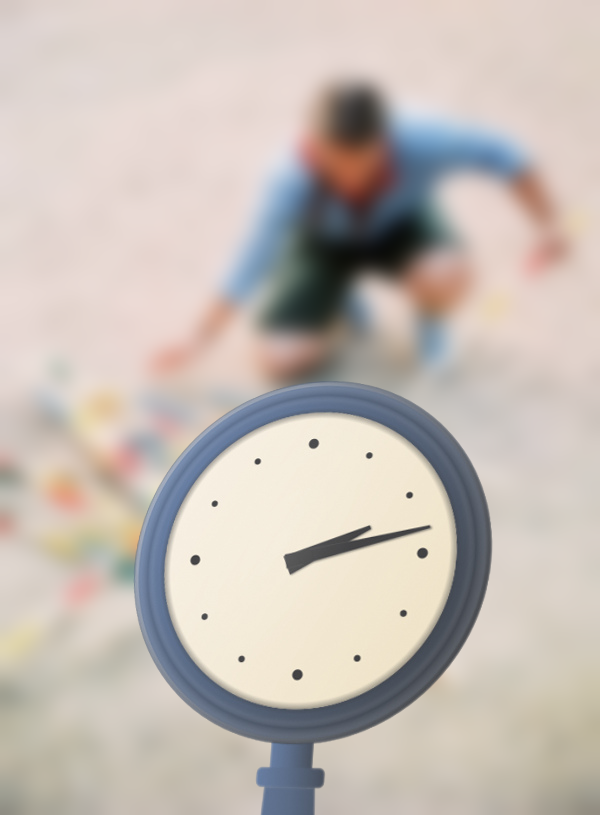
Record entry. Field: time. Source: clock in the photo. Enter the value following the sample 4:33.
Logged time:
2:13
